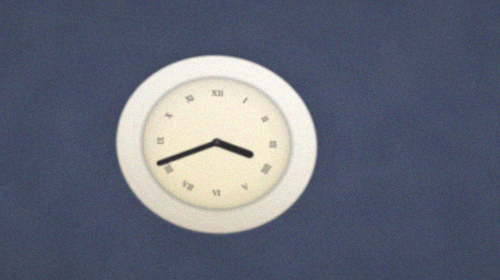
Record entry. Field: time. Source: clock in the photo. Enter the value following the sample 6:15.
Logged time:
3:41
